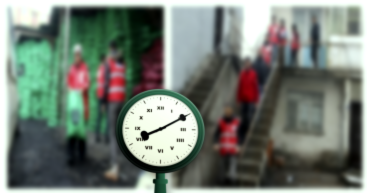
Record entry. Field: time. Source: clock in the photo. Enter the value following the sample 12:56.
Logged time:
8:10
